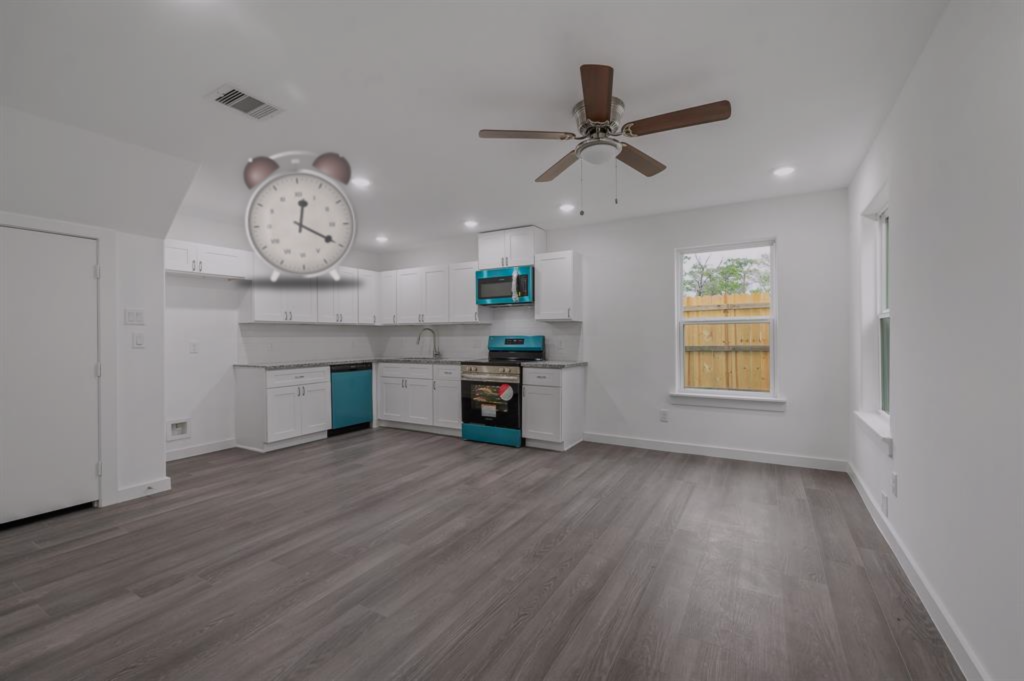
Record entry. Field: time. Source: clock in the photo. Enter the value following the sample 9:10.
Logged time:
12:20
